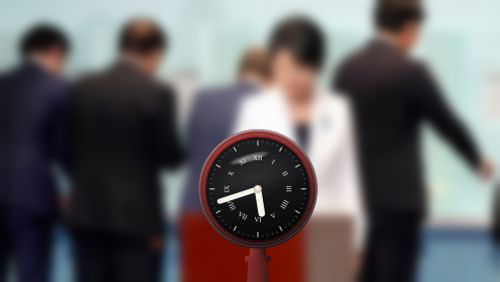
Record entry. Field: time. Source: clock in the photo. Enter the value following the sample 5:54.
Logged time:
5:42
